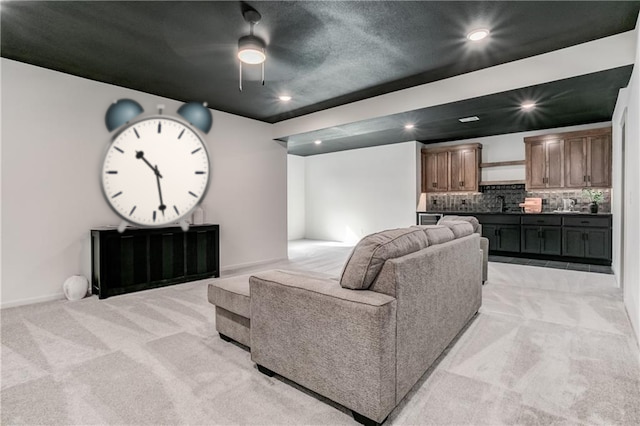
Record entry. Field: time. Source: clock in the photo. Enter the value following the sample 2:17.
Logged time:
10:28
